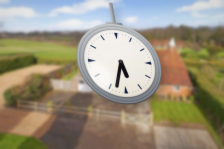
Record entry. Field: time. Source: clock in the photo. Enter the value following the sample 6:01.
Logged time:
5:33
